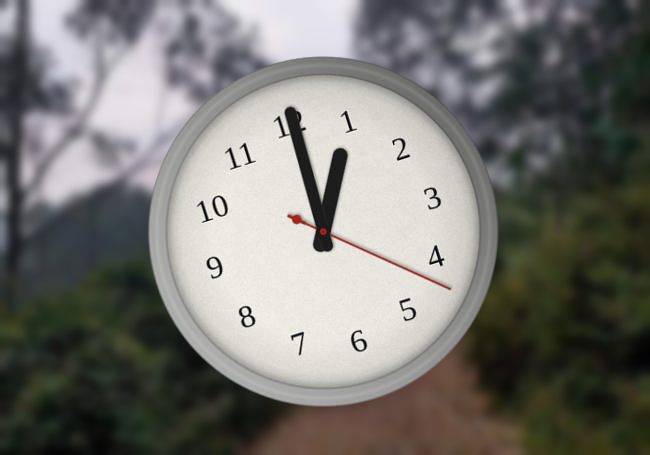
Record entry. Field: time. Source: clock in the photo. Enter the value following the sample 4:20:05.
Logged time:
1:00:22
